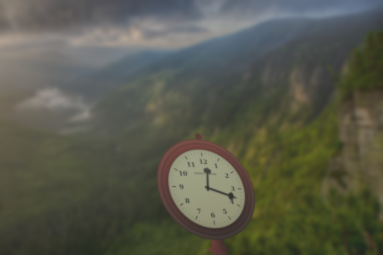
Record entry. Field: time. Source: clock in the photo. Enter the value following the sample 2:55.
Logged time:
12:18
